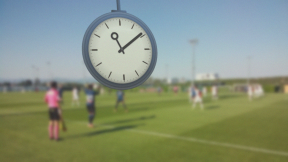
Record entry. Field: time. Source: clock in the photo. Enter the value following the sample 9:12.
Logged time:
11:09
